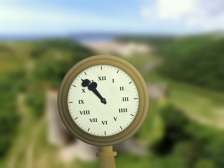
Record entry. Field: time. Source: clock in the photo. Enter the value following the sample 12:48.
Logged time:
10:53
